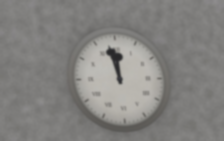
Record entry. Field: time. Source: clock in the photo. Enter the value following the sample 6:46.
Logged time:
11:58
